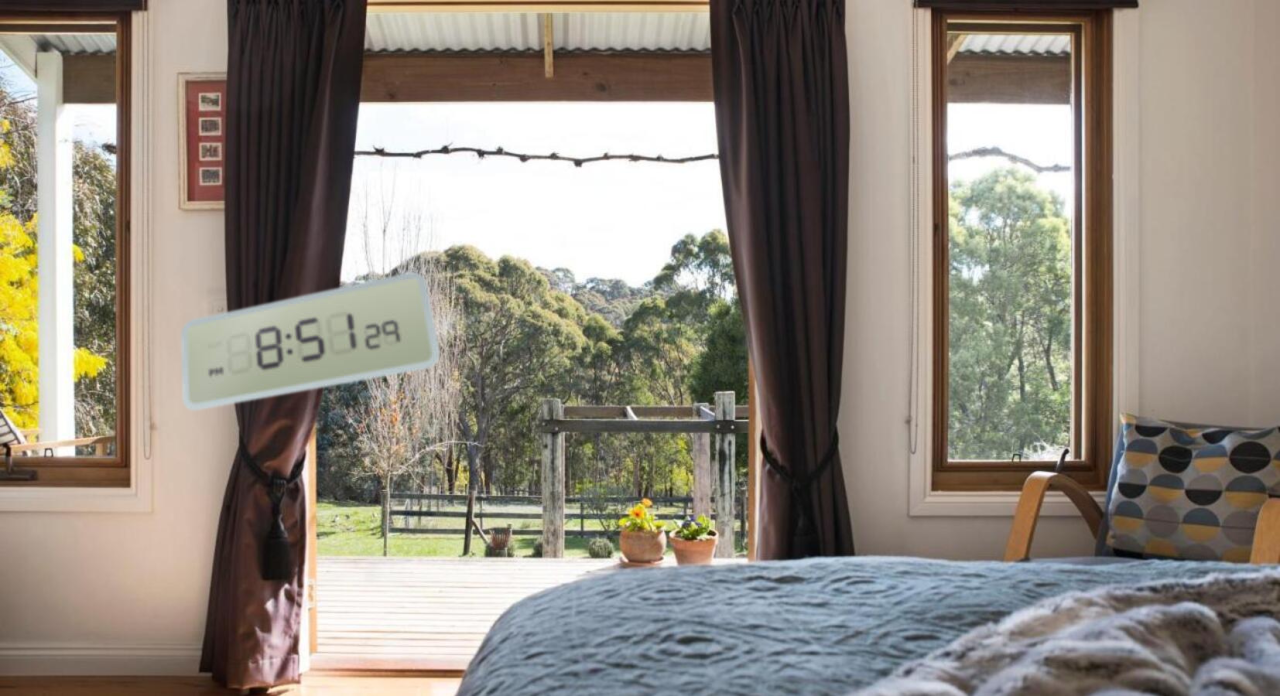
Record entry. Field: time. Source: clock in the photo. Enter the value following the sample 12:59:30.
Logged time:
8:51:29
